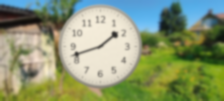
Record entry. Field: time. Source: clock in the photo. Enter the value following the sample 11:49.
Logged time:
1:42
